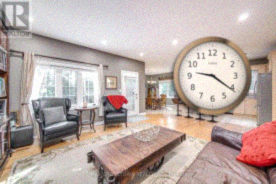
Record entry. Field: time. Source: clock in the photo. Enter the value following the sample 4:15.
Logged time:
9:21
